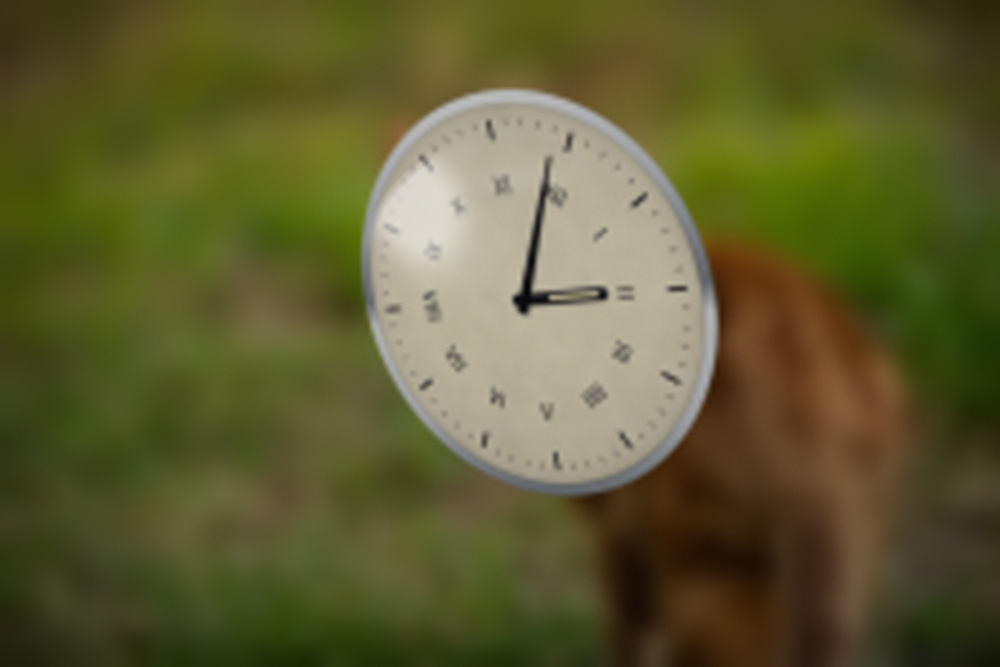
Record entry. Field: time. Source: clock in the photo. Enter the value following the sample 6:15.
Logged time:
1:59
